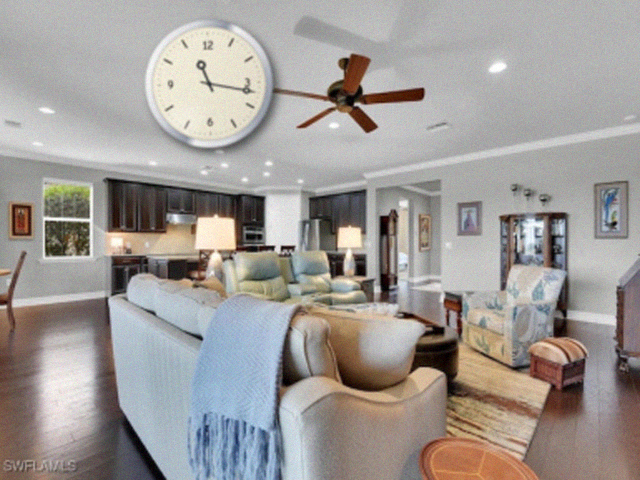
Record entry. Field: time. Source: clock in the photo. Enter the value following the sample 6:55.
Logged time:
11:17
